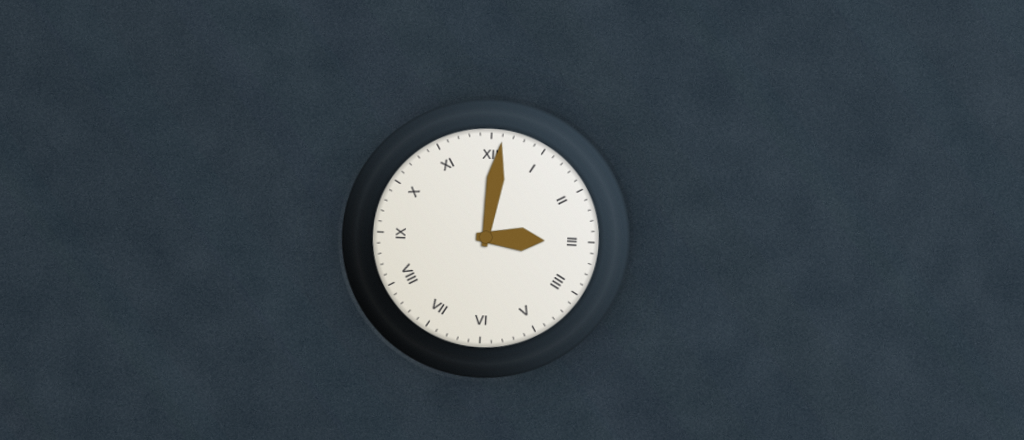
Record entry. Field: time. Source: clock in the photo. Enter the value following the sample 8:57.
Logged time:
3:01
